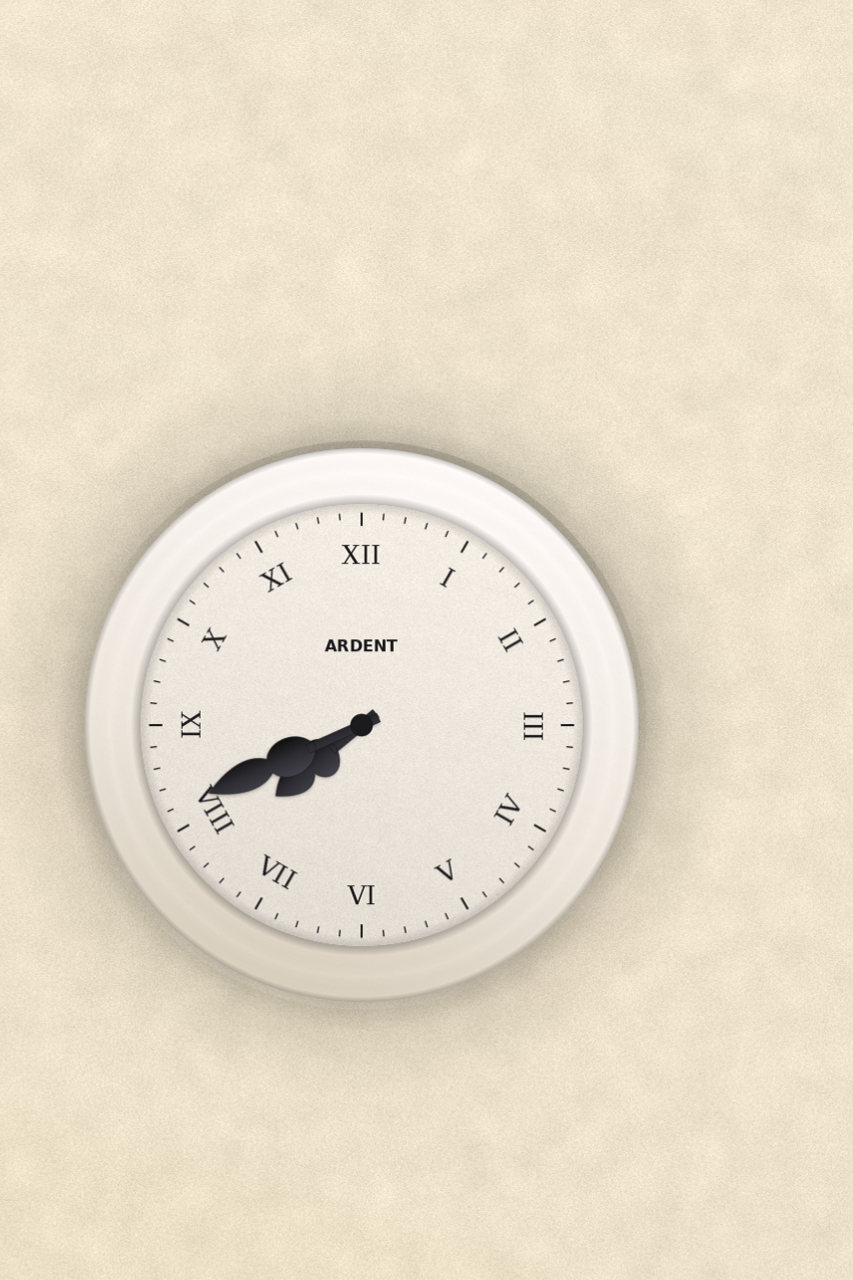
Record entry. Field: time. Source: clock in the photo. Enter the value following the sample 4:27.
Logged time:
7:41
